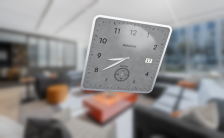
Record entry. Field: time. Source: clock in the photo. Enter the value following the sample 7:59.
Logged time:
8:39
